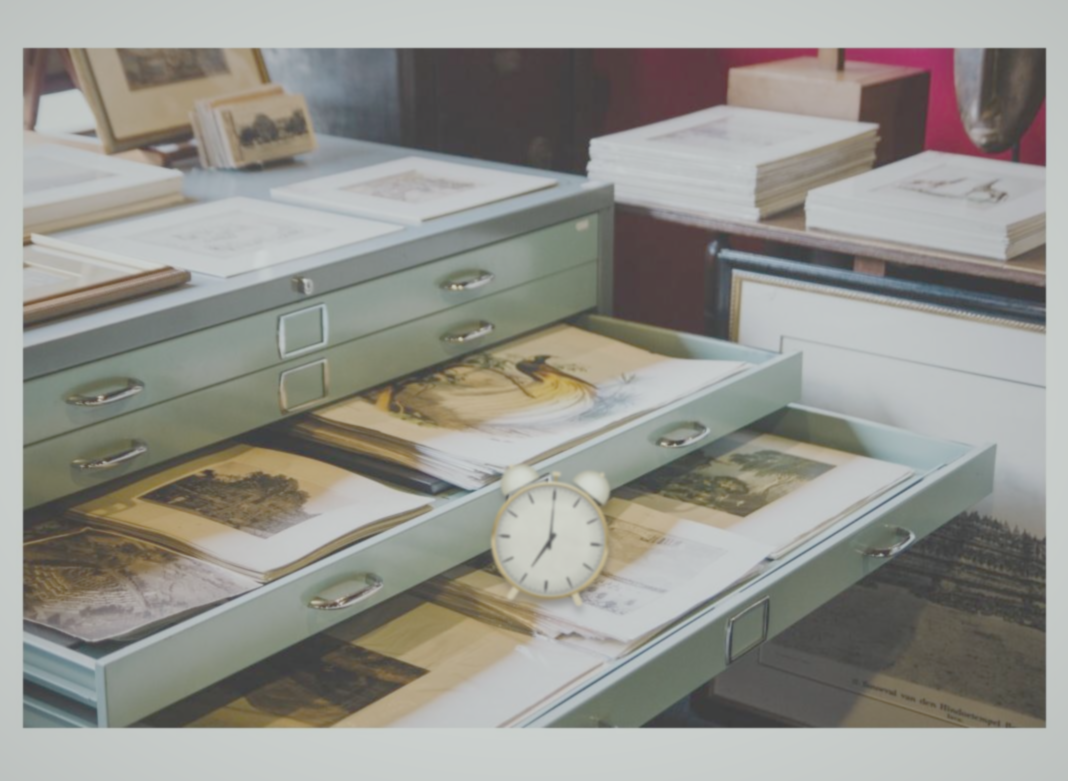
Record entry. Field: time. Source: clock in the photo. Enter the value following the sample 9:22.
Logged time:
7:00
